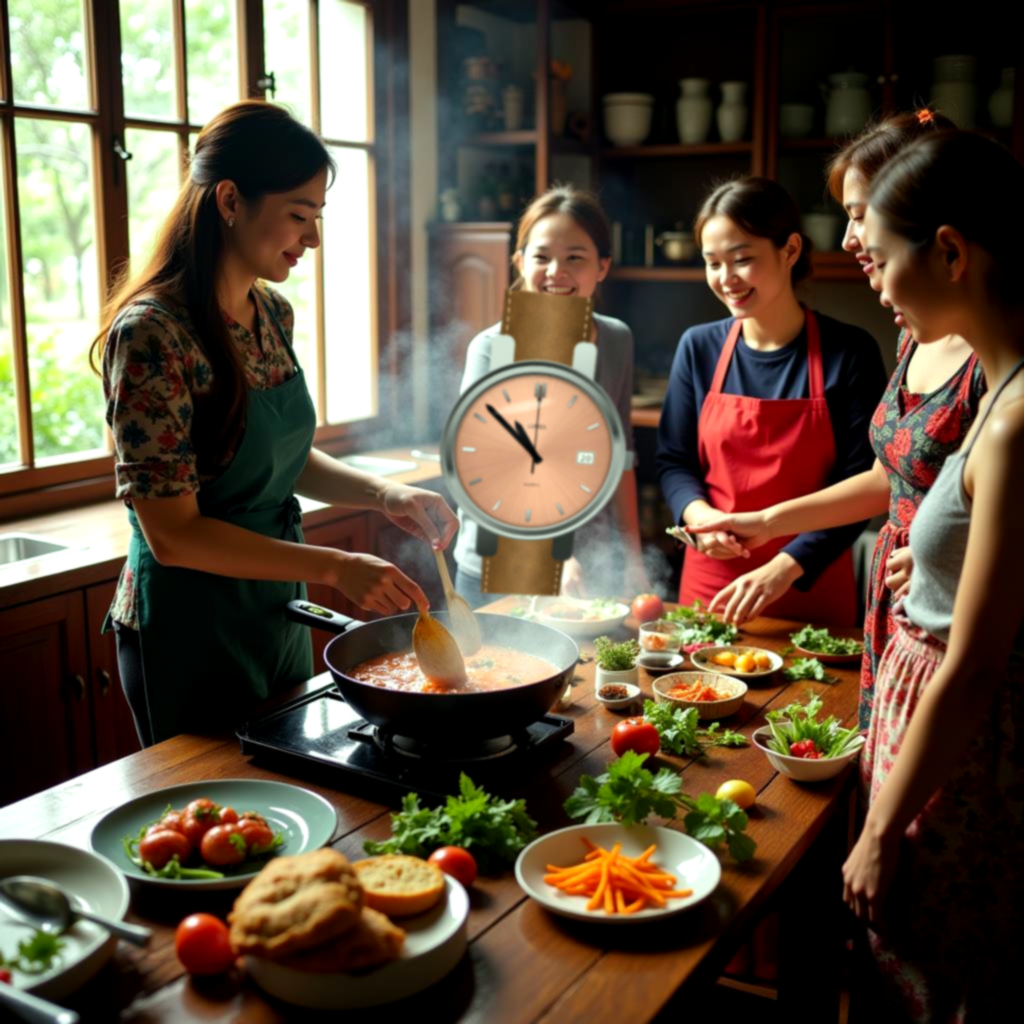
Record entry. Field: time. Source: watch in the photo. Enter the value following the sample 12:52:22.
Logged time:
10:52:00
